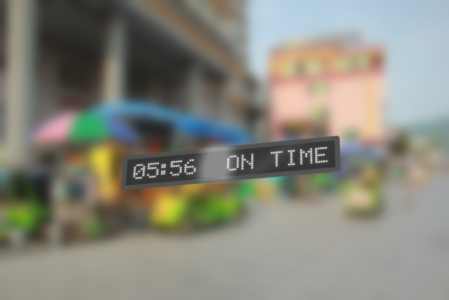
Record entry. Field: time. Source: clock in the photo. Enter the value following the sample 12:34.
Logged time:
5:56
